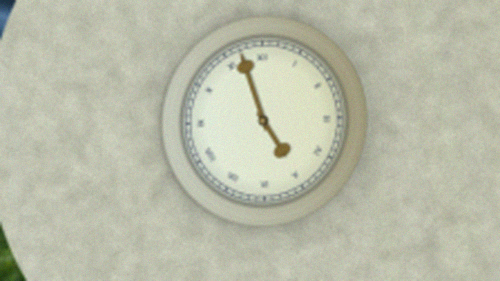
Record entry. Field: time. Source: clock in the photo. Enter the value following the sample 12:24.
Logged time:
4:57
